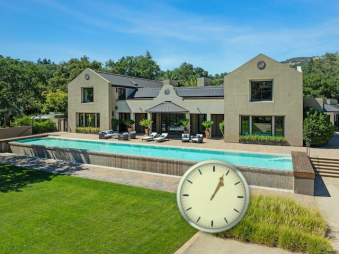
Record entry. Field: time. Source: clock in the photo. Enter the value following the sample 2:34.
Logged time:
1:04
